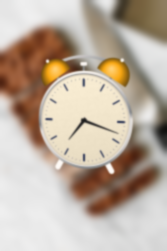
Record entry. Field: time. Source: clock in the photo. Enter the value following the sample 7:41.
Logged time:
7:18
